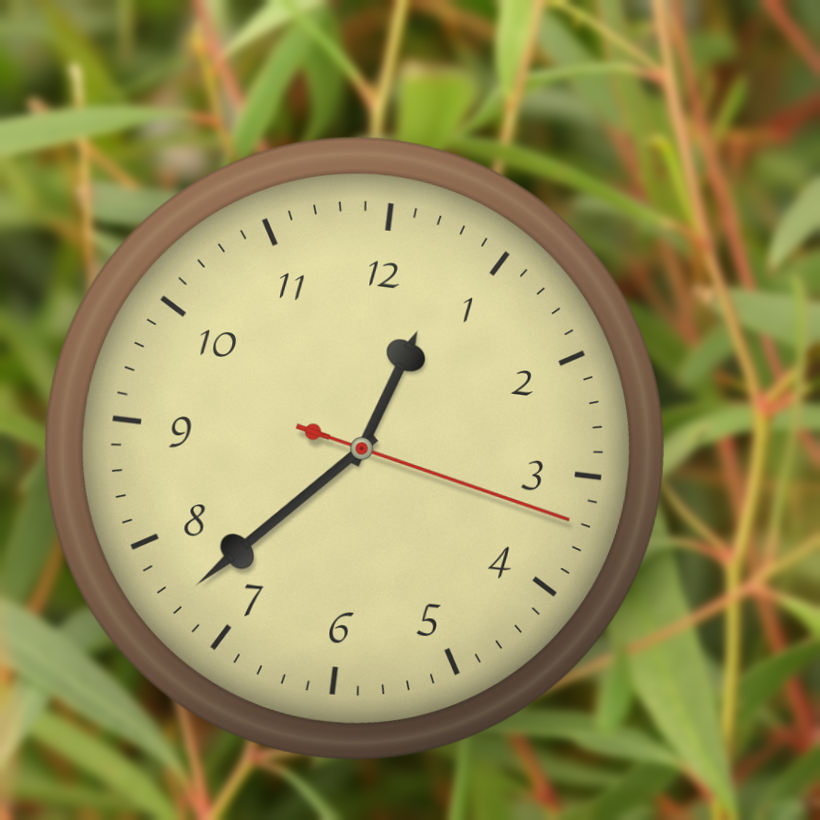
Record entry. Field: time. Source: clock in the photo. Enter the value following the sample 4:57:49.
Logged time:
12:37:17
